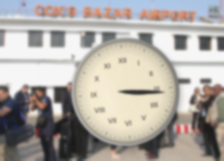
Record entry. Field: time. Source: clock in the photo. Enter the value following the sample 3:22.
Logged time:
3:16
